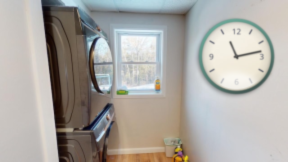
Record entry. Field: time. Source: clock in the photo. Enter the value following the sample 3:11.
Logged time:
11:13
